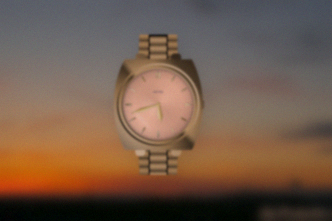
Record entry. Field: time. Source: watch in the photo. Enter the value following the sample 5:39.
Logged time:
5:42
